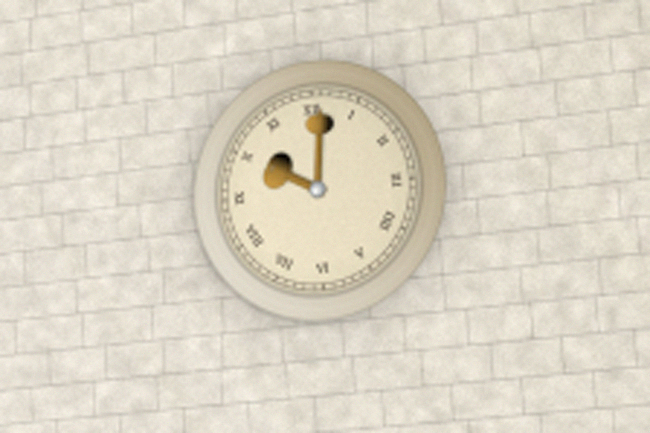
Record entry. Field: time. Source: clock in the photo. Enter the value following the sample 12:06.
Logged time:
10:01
